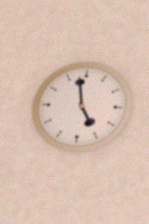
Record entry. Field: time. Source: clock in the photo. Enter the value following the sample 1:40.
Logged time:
4:58
